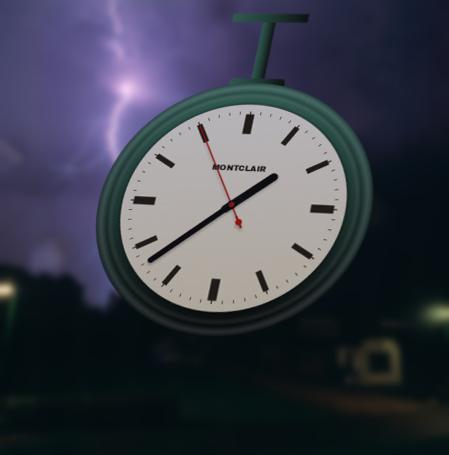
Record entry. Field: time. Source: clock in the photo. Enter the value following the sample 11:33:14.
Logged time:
1:37:55
